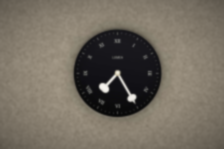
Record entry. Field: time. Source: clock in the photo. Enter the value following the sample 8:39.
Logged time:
7:25
